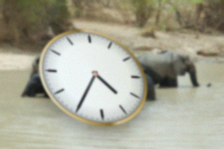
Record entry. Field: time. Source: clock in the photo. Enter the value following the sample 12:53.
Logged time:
4:35
